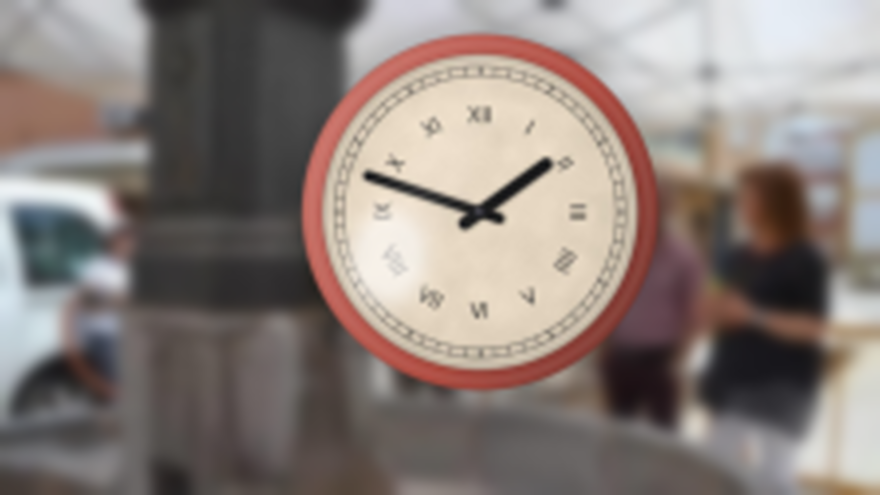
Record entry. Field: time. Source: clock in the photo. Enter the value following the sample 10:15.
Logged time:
1:48
